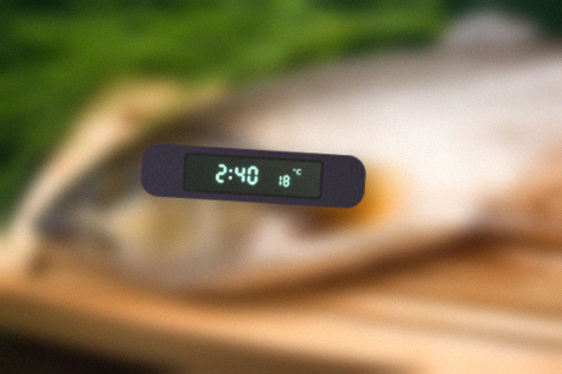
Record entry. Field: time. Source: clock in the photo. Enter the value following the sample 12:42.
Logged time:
2:40
